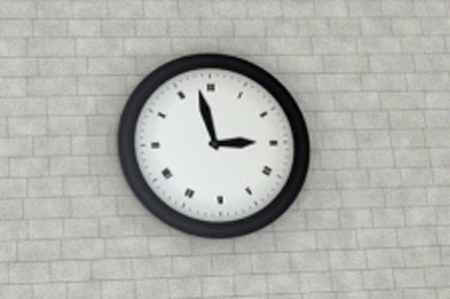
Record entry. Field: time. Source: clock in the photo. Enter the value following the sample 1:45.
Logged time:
2:58
